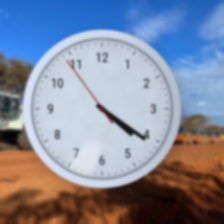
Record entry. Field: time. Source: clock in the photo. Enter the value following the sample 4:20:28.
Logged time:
4:20:54
